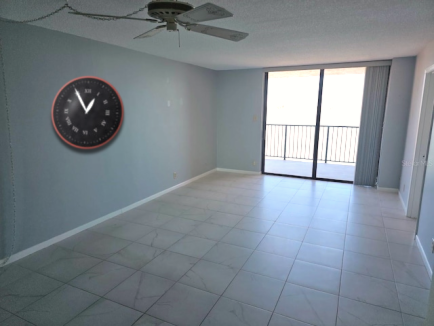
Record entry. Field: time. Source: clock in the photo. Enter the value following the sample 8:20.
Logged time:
12:55
